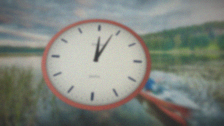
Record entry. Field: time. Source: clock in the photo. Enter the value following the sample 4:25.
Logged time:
12:04
